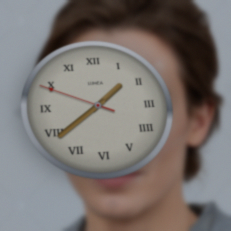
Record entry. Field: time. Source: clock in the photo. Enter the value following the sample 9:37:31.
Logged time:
1:38:49
